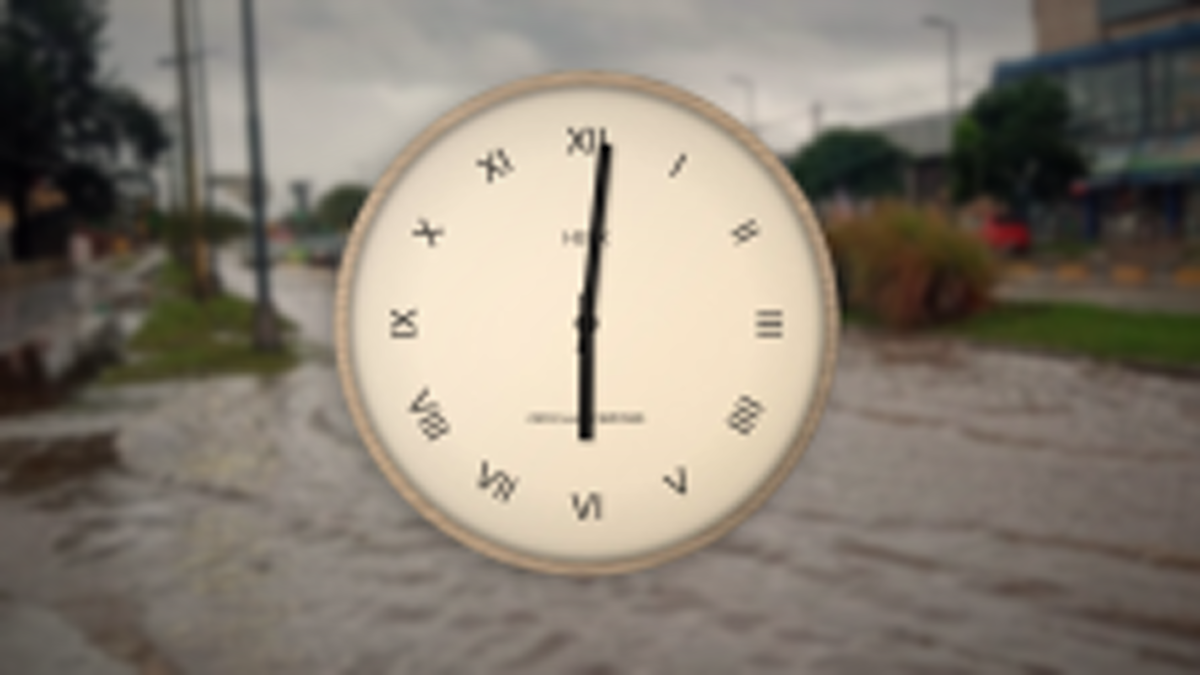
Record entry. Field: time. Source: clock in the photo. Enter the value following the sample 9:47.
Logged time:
6:01
